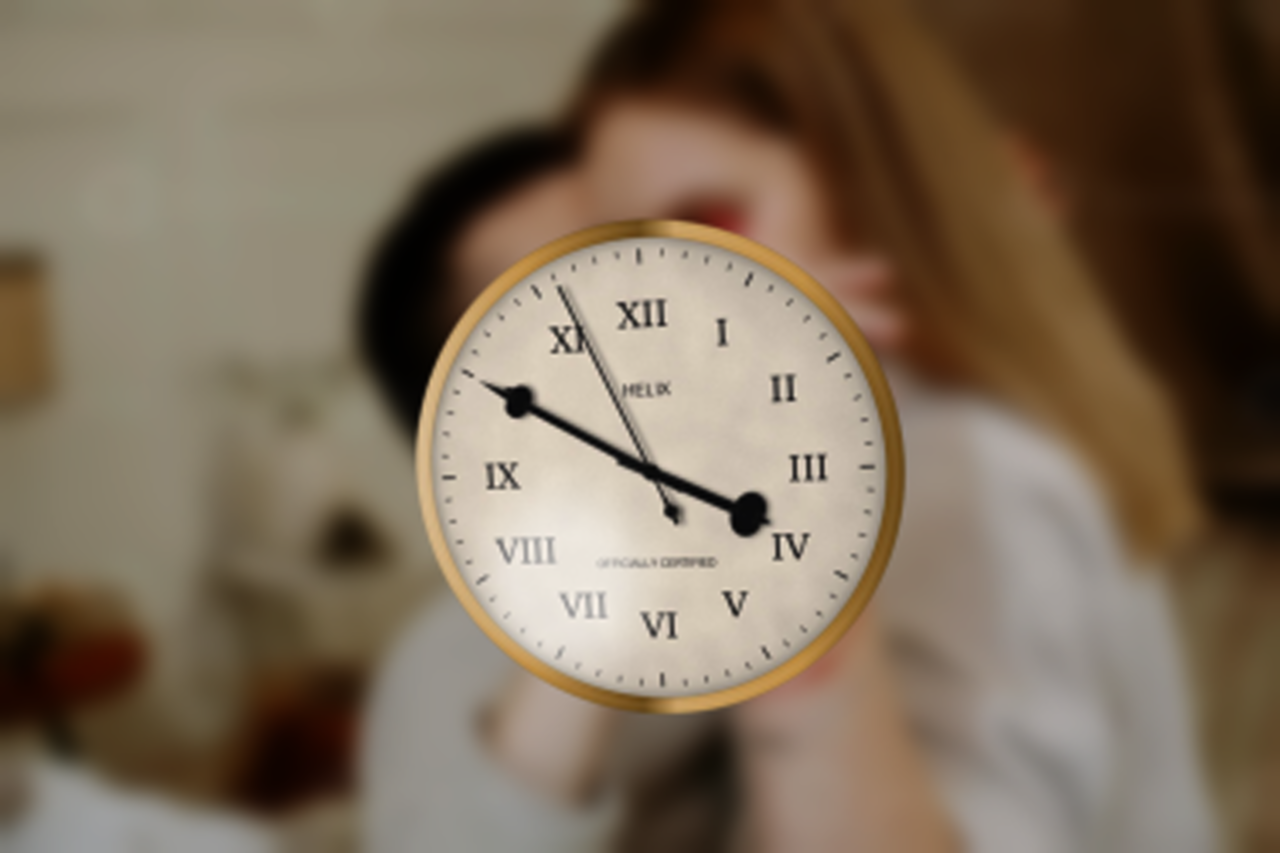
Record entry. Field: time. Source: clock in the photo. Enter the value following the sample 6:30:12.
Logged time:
3:49:56
